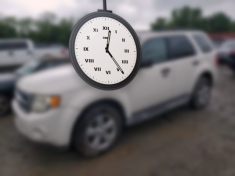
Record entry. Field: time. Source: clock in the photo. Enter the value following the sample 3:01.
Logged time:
12:24
